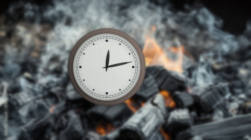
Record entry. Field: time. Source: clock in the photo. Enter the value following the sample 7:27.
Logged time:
12:13
